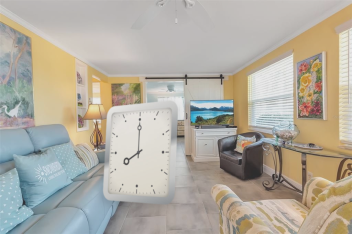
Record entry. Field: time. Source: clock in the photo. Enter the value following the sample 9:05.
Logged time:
8:00
